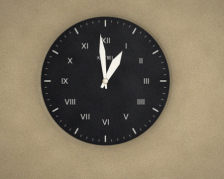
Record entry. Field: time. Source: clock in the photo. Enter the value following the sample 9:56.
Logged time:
12:59
